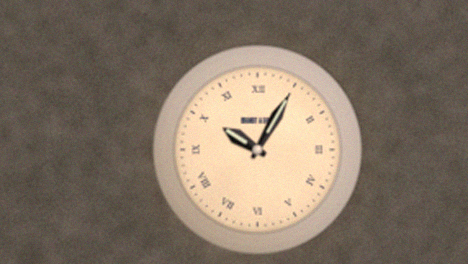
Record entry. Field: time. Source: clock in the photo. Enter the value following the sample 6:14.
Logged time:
10:05
